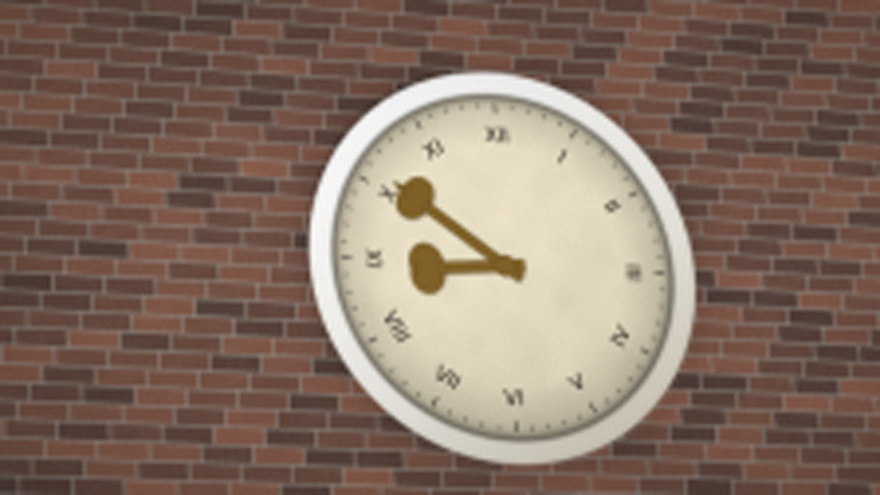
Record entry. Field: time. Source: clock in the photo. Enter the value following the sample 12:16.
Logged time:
8:51
